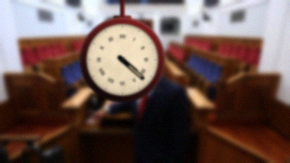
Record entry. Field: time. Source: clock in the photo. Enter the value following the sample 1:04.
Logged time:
4:22
